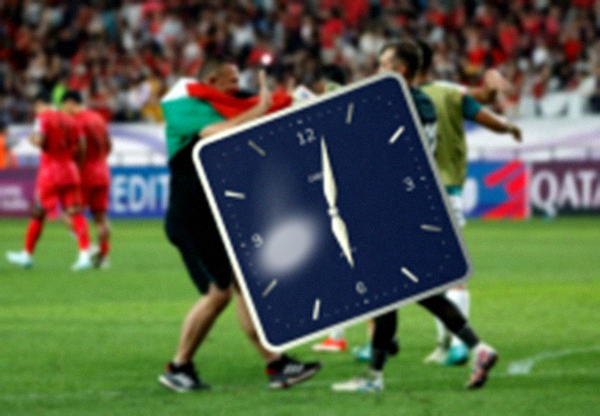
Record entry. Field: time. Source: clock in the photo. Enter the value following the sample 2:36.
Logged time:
6:02
